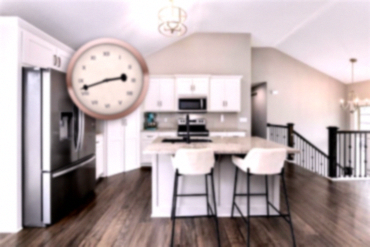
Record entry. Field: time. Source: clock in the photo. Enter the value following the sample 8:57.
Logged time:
2:42
